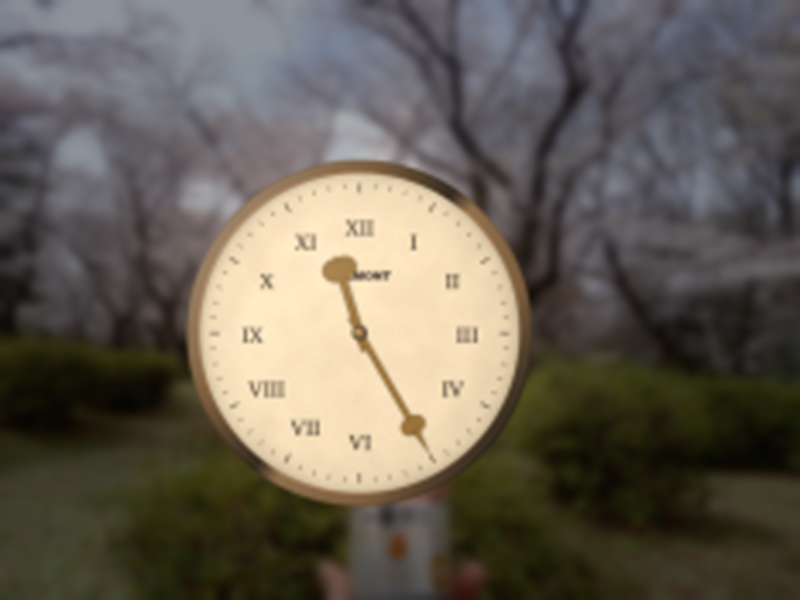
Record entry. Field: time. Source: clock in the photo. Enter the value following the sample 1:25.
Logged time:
11:25
